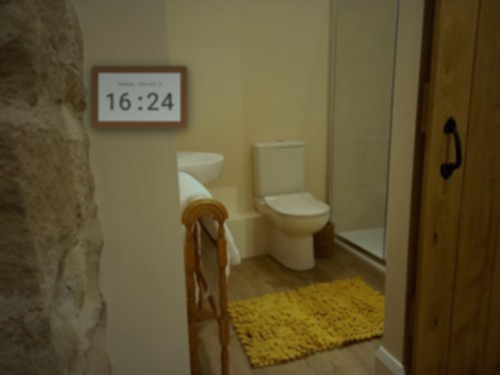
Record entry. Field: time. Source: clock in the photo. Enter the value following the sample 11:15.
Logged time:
16:24
